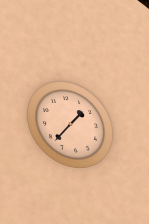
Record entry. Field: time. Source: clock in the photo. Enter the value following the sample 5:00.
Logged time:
1:38
